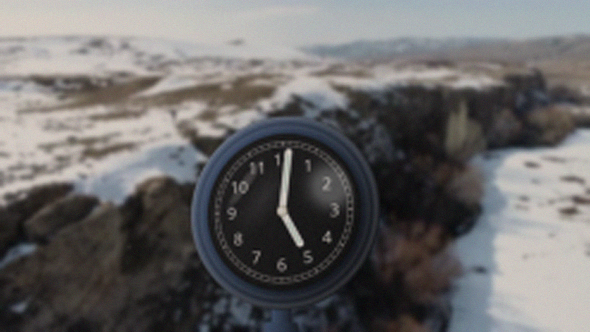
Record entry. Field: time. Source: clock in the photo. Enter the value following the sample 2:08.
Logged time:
5:01
